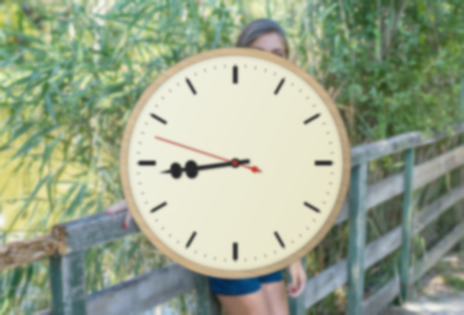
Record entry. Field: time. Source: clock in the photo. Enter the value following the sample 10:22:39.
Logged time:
8:43:48
